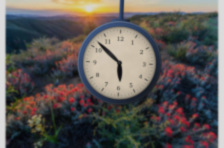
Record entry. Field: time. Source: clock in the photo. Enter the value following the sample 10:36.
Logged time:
5:52
